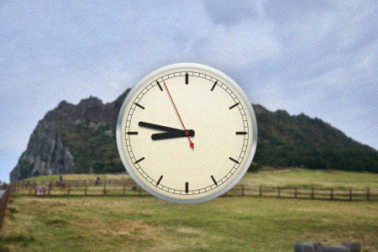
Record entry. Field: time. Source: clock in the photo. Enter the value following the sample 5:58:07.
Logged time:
8:46:56
